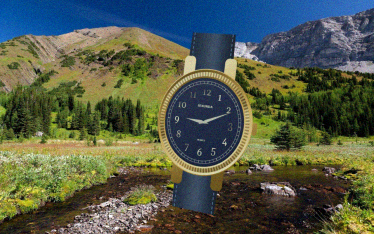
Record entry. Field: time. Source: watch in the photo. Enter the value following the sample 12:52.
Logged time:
9:11
